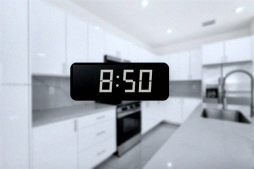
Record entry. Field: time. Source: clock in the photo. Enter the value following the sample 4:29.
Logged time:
8:50
